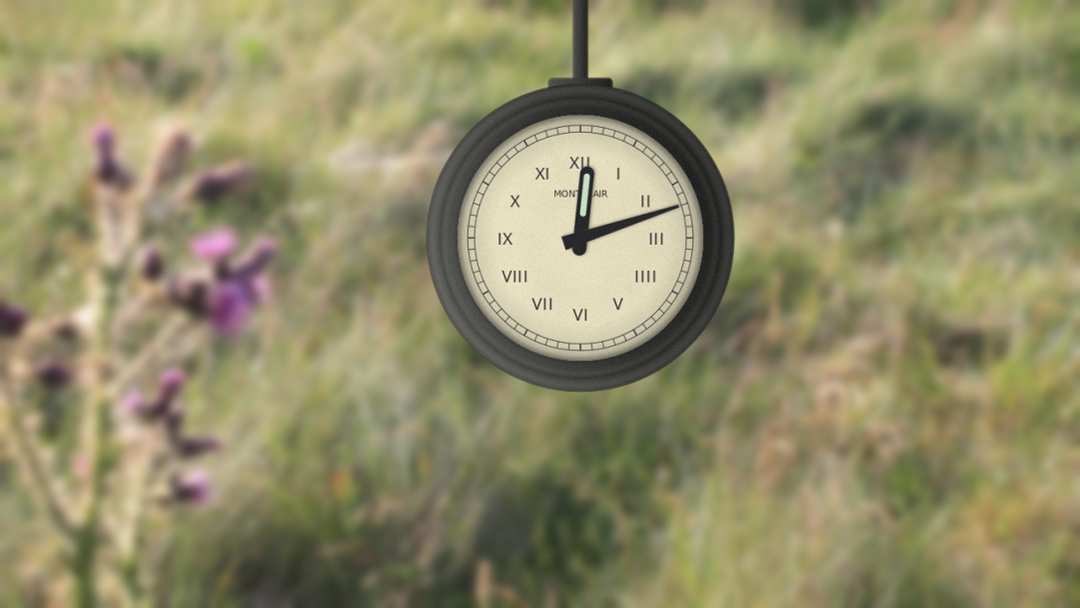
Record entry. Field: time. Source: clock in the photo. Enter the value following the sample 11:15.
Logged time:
12:12
